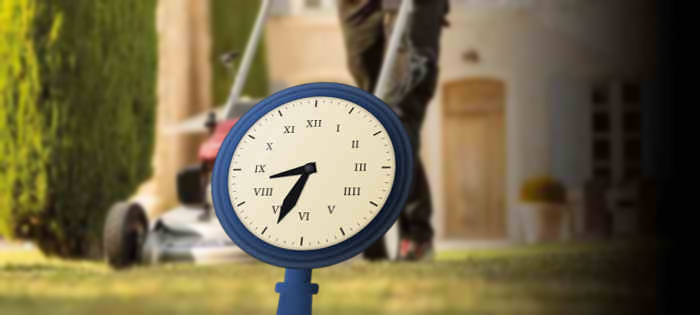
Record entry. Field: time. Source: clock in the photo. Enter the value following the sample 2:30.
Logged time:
8:34
